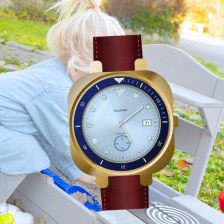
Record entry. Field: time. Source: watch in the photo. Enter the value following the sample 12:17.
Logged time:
5:09
